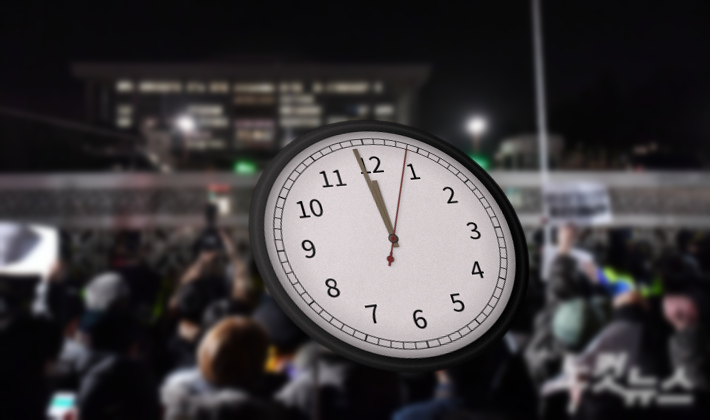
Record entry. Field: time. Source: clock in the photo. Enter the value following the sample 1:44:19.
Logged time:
11:59:04
